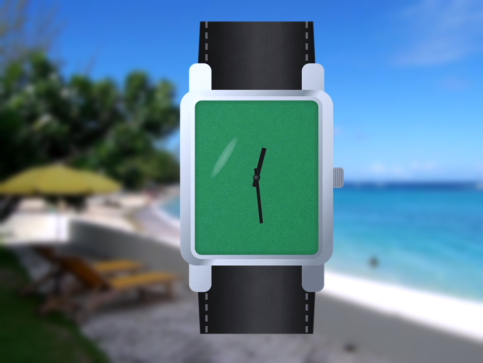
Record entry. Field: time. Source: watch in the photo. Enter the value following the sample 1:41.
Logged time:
12:29
